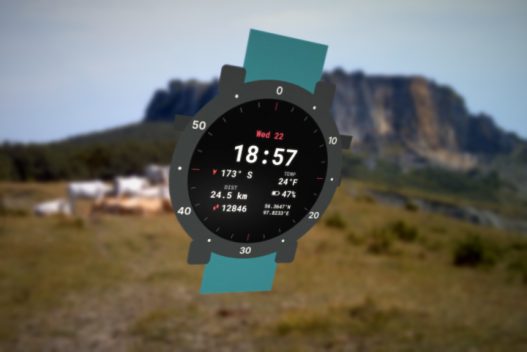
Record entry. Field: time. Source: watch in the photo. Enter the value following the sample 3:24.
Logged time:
18:57
